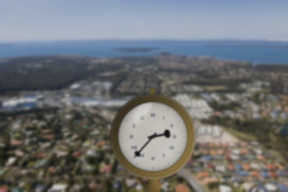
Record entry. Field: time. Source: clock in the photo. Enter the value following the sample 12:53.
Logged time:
2:37
